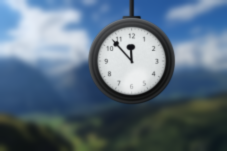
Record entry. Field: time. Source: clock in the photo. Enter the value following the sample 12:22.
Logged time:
11:53
